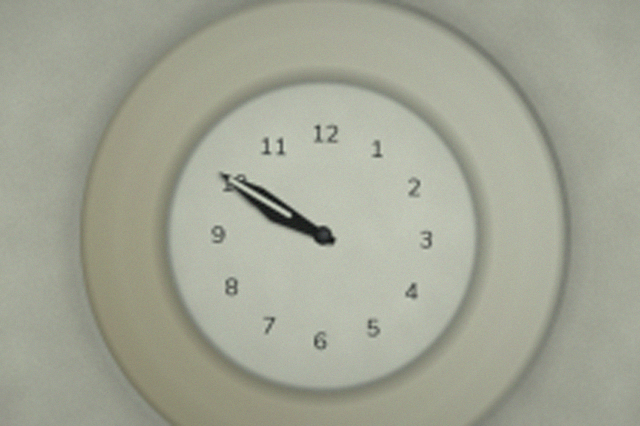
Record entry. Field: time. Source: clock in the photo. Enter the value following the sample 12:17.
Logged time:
9:50
